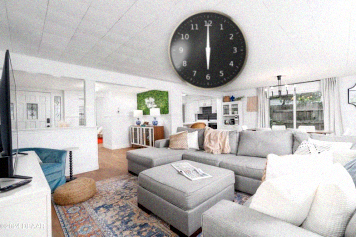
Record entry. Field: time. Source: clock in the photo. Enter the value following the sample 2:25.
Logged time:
6:00
